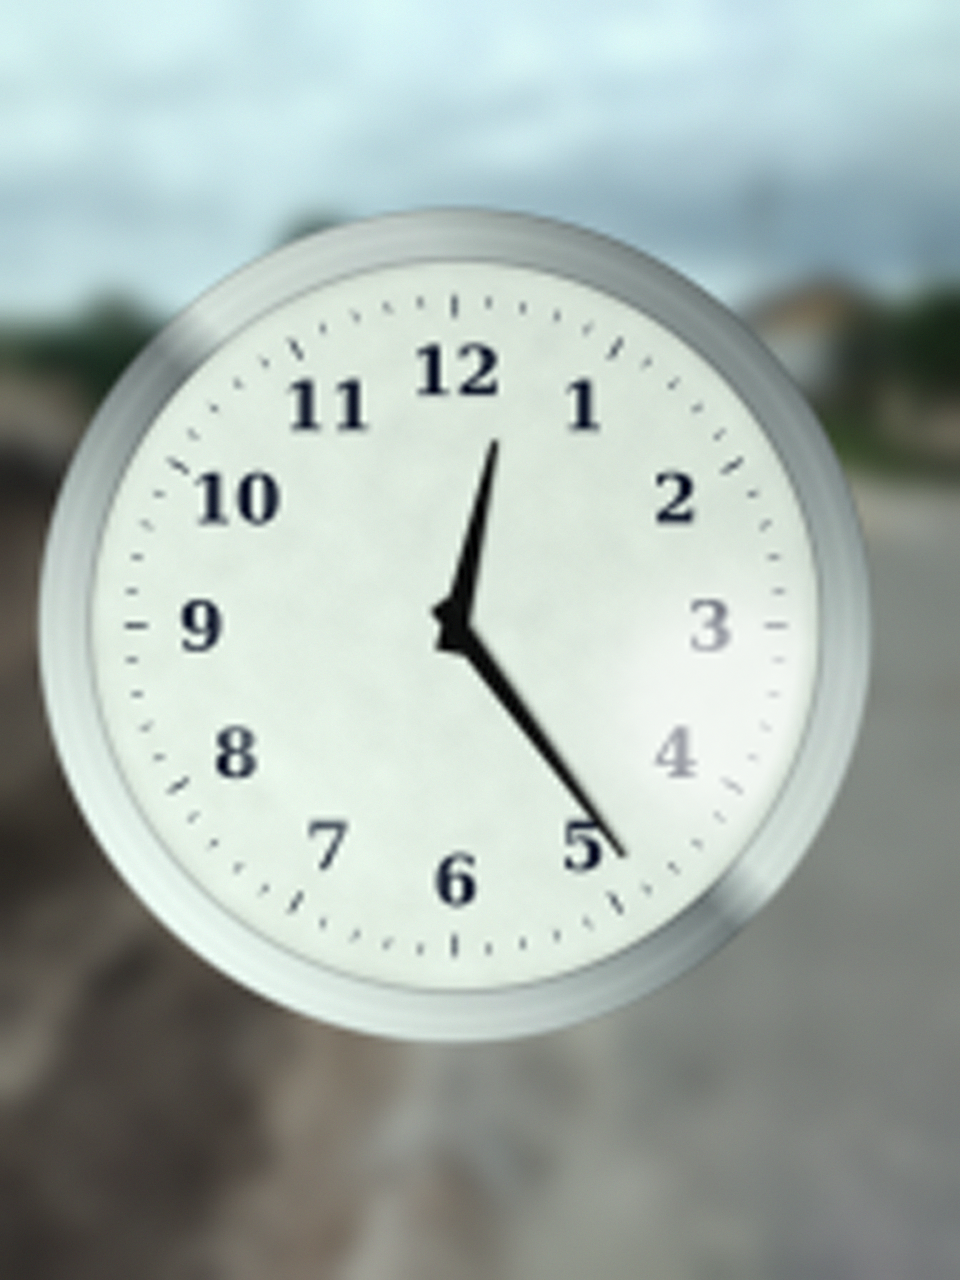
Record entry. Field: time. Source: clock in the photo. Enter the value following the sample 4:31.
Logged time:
12:24
